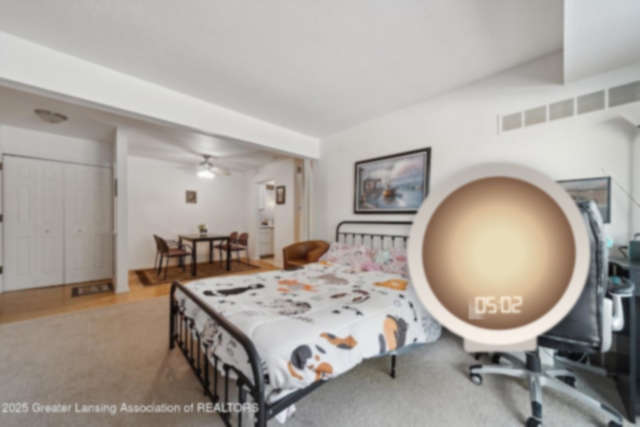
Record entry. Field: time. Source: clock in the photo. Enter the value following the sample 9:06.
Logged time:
5:02
